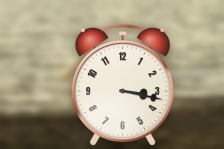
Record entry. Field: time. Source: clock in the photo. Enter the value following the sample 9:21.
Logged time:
3:17
